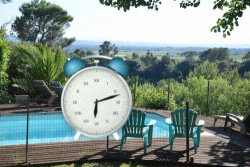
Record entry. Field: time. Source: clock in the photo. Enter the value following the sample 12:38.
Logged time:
6:12
